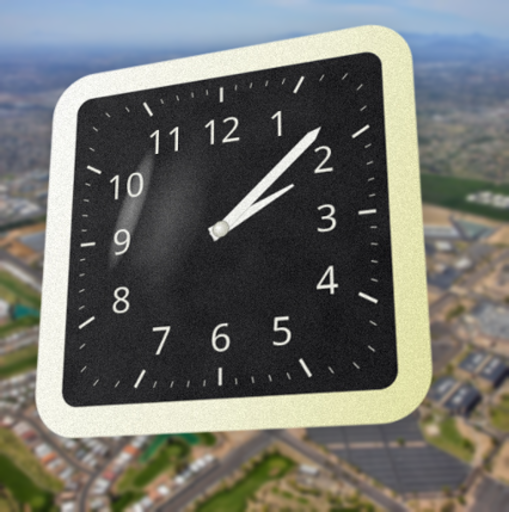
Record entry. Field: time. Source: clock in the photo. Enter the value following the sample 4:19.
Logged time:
2:08
